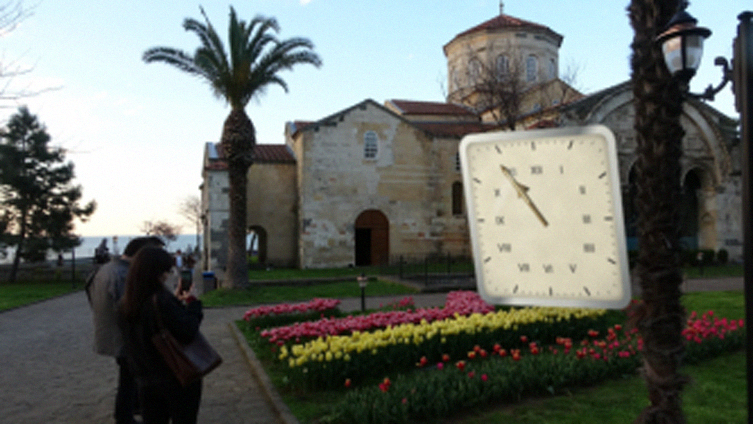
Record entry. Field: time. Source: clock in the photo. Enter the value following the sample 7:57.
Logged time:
10:54
